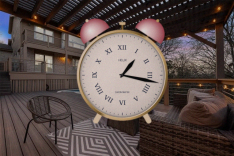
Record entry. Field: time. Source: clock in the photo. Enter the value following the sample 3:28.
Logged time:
1:17
